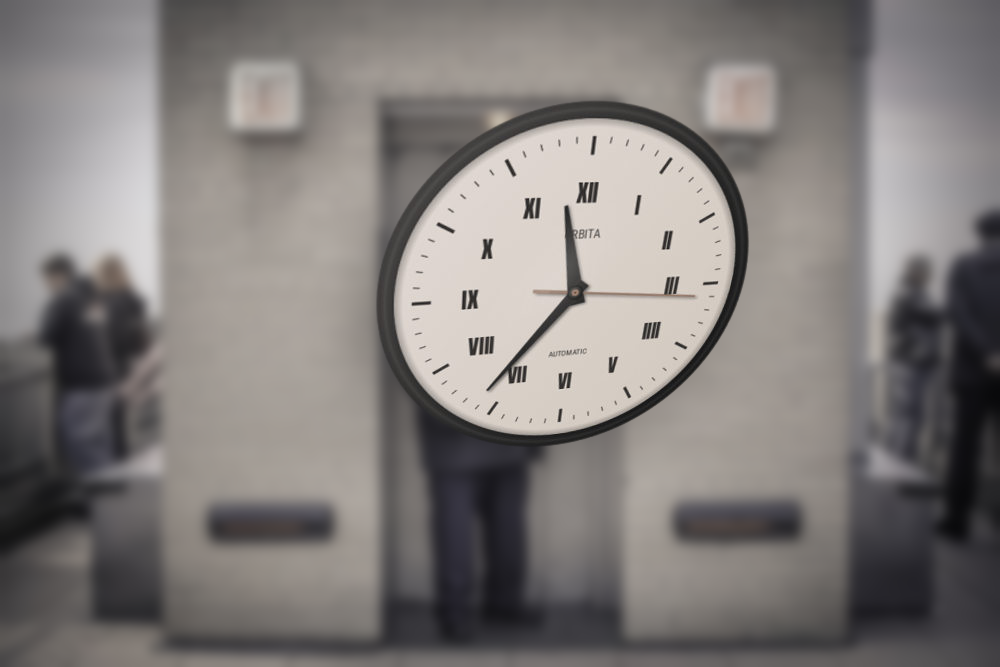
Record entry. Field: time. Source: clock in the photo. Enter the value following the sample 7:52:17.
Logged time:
11:36:16
